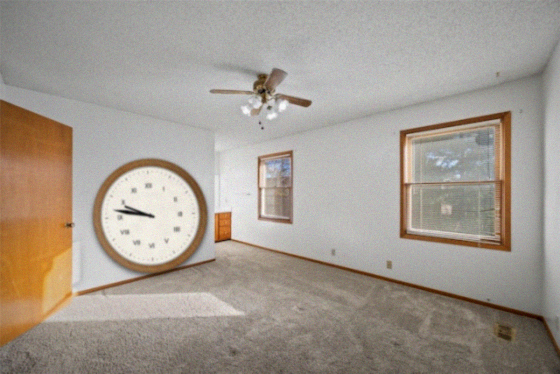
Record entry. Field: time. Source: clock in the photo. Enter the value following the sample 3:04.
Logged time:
9:47
